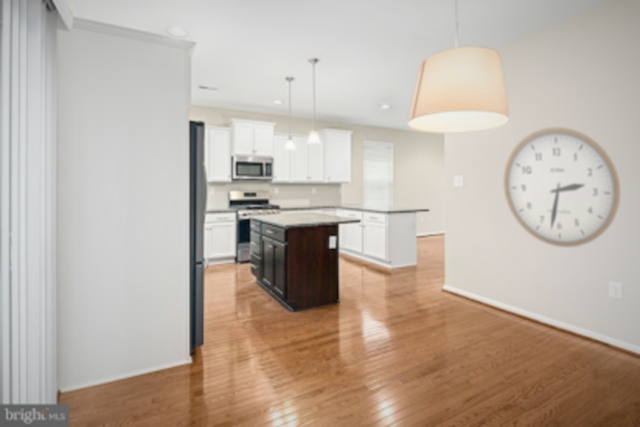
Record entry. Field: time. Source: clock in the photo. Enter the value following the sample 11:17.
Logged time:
2:32
